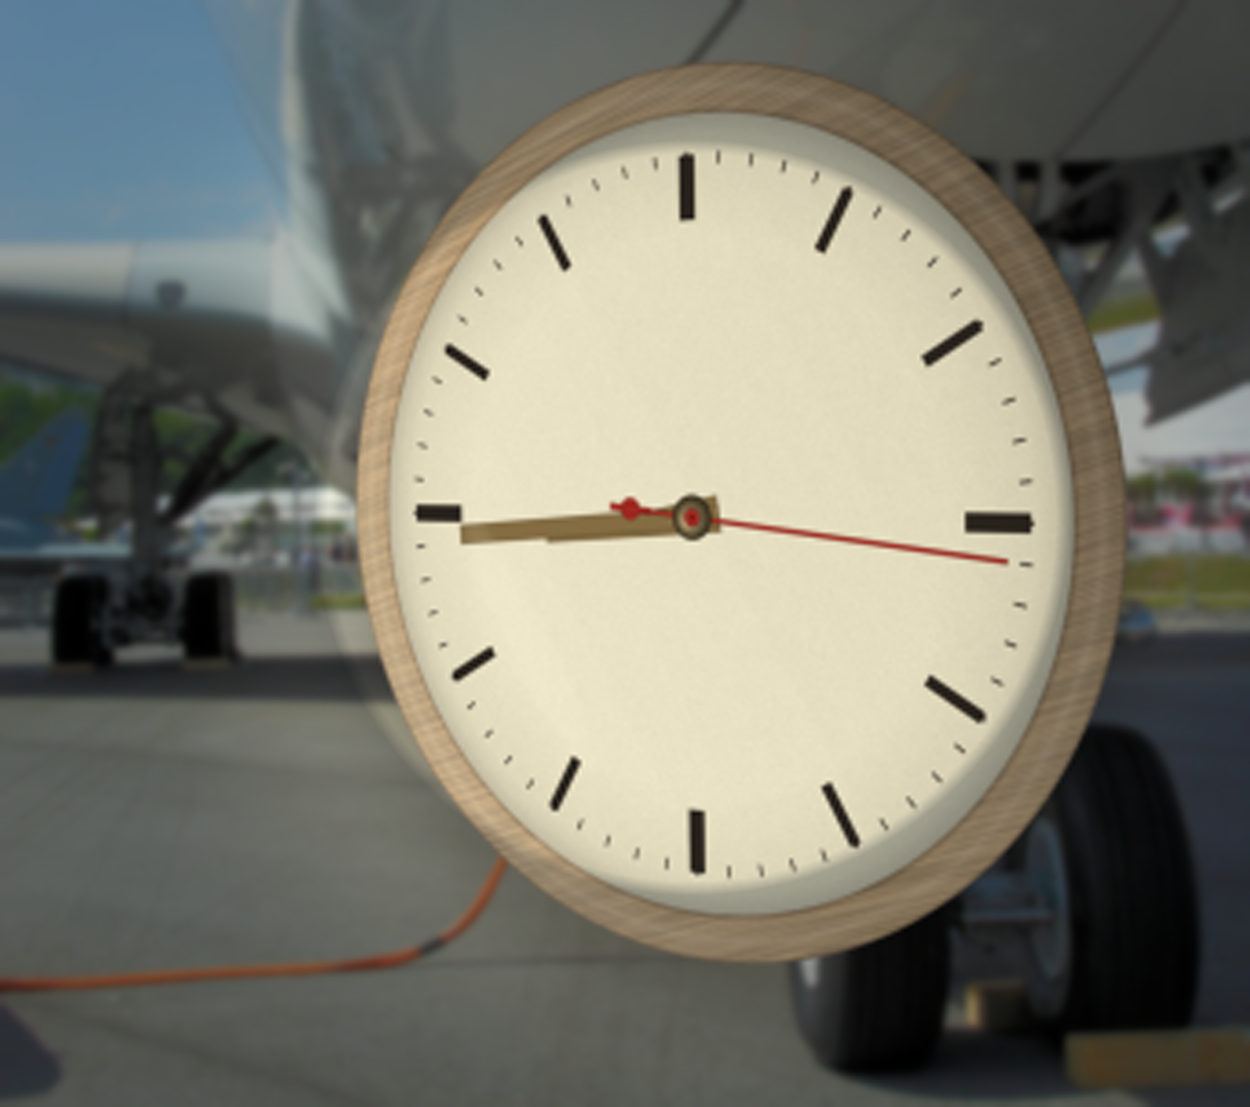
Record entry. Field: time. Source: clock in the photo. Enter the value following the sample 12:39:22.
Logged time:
8:44:16
